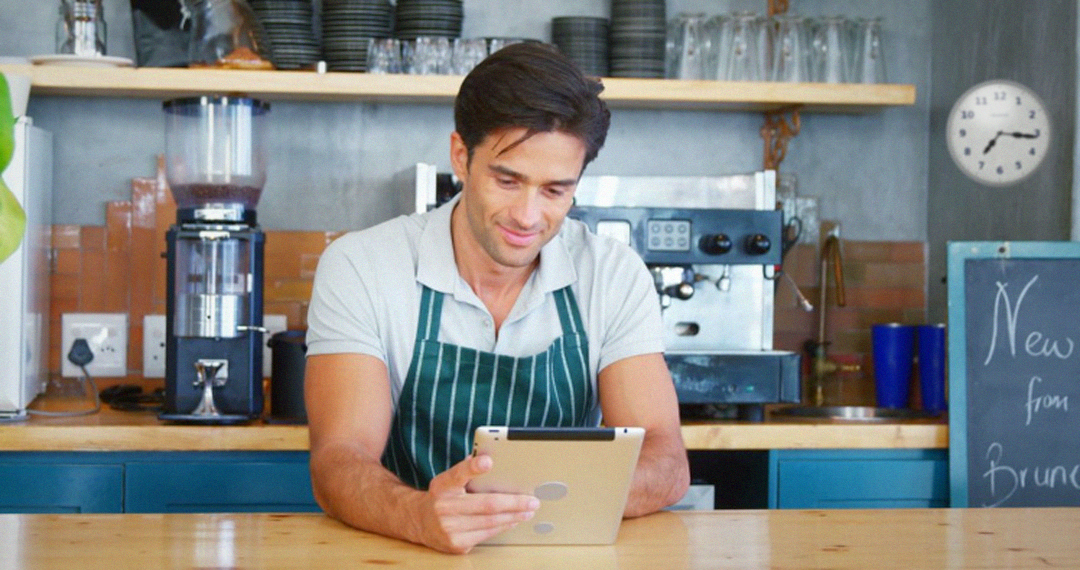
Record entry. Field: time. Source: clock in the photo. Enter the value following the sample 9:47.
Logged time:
7:16
